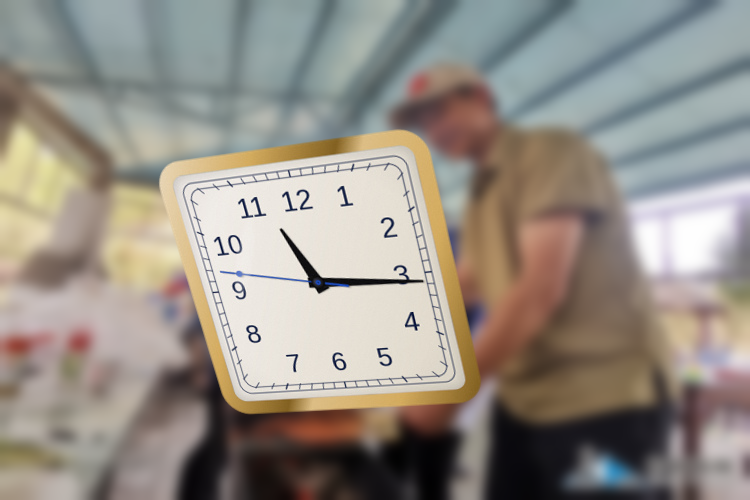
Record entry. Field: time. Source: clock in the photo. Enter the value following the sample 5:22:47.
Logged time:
11:15:47
